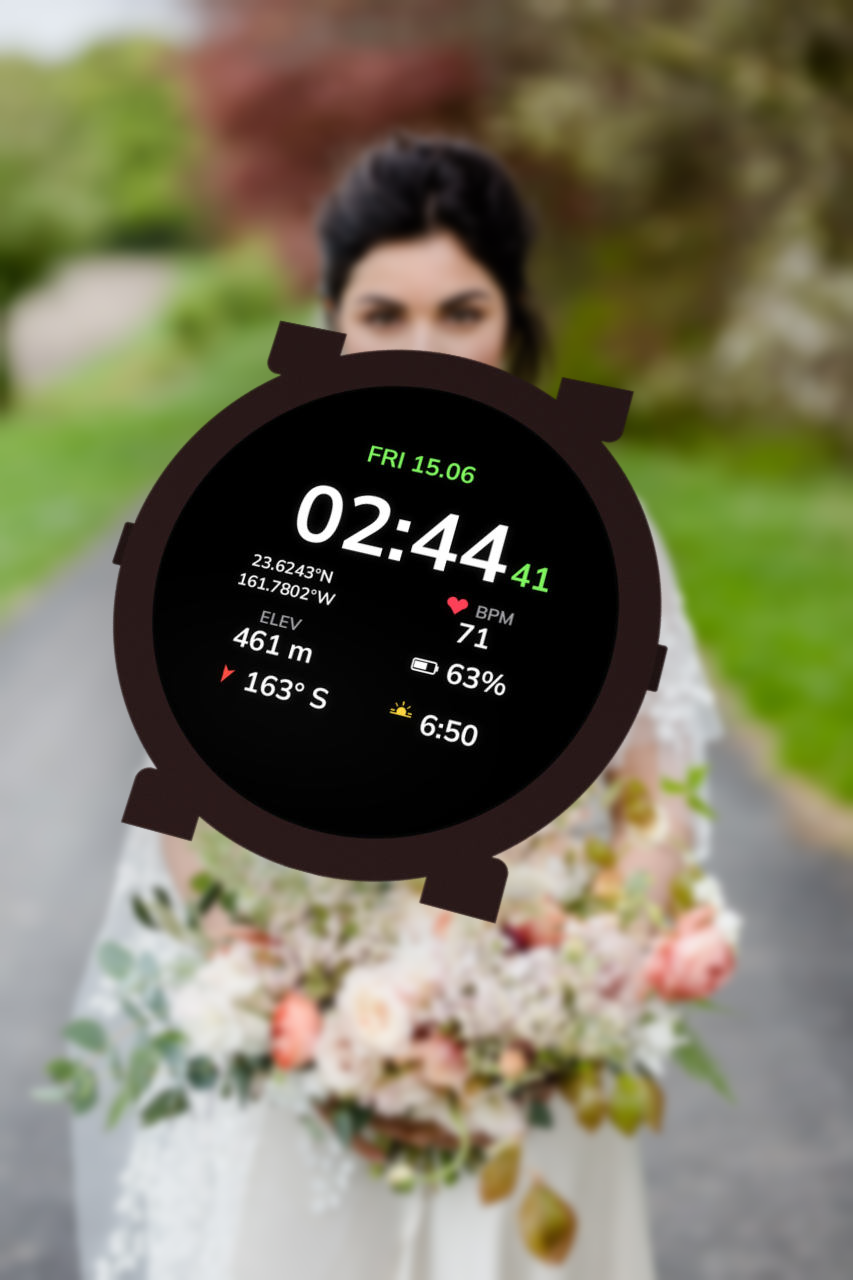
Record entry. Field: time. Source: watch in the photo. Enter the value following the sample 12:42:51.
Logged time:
2:44:41
